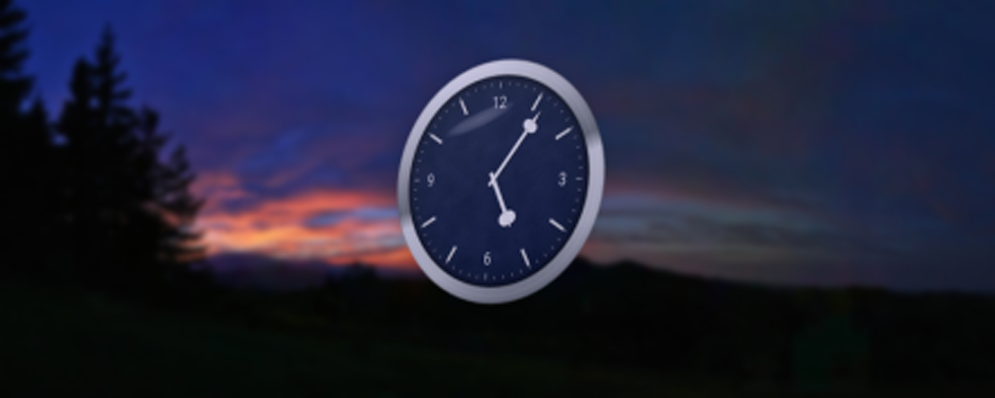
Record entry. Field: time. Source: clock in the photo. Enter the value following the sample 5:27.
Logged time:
5:06
